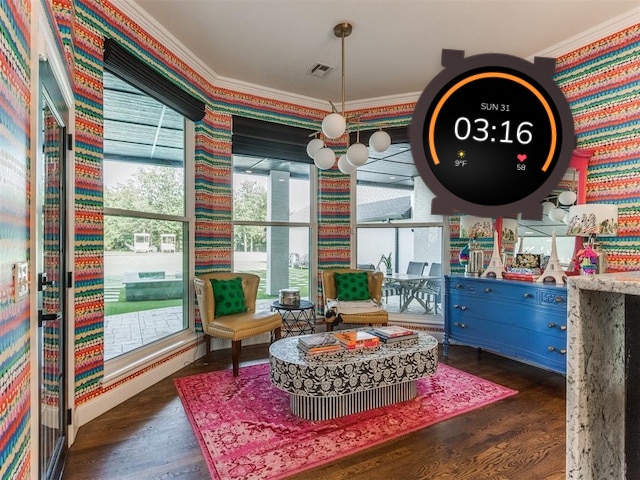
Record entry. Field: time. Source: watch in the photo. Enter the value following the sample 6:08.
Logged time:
3:16
